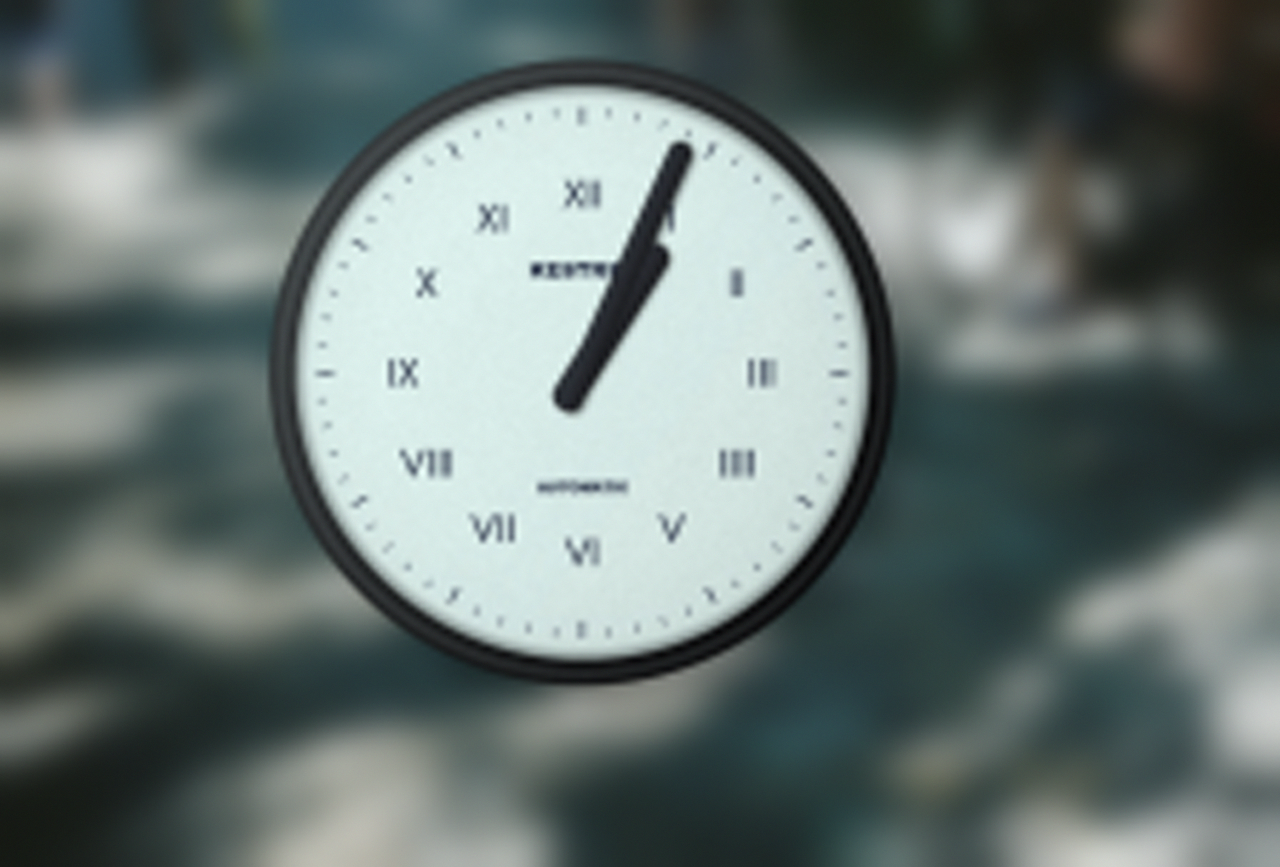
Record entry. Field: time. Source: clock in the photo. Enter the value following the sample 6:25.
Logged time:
1:04
